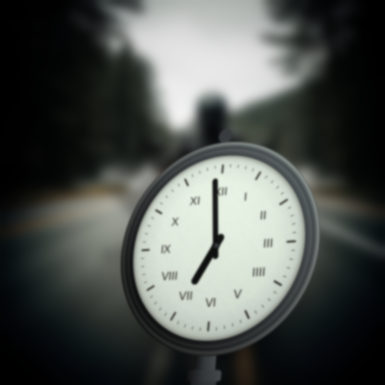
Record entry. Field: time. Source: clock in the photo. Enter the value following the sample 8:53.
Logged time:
6:59
